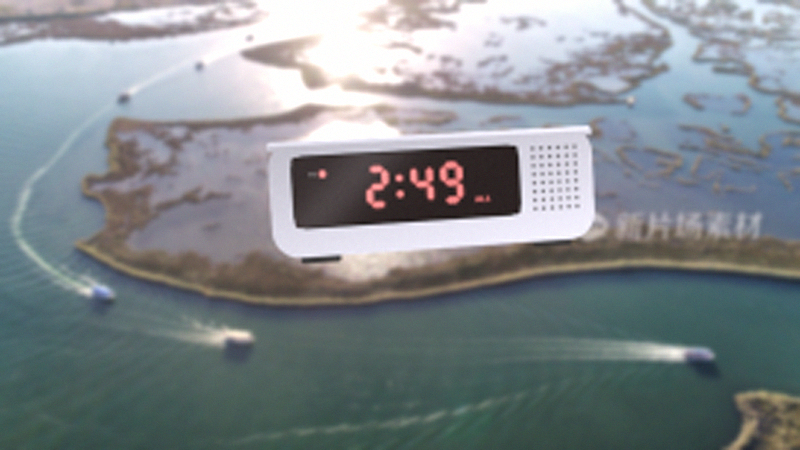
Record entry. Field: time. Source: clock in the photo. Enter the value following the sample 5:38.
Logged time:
2:49
